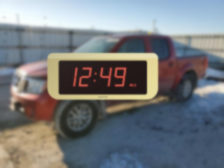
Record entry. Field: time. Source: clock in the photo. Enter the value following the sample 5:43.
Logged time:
12:49
